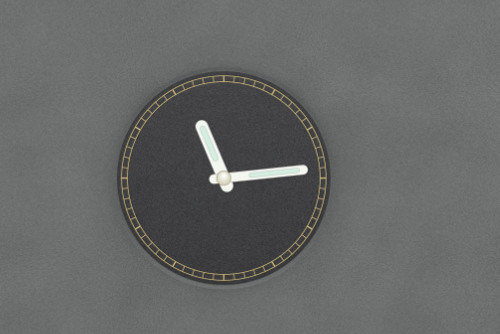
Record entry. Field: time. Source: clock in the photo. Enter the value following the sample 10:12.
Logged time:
11:14
